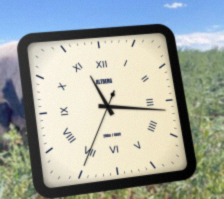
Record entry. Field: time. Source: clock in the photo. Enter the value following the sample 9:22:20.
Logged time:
11:16:35
